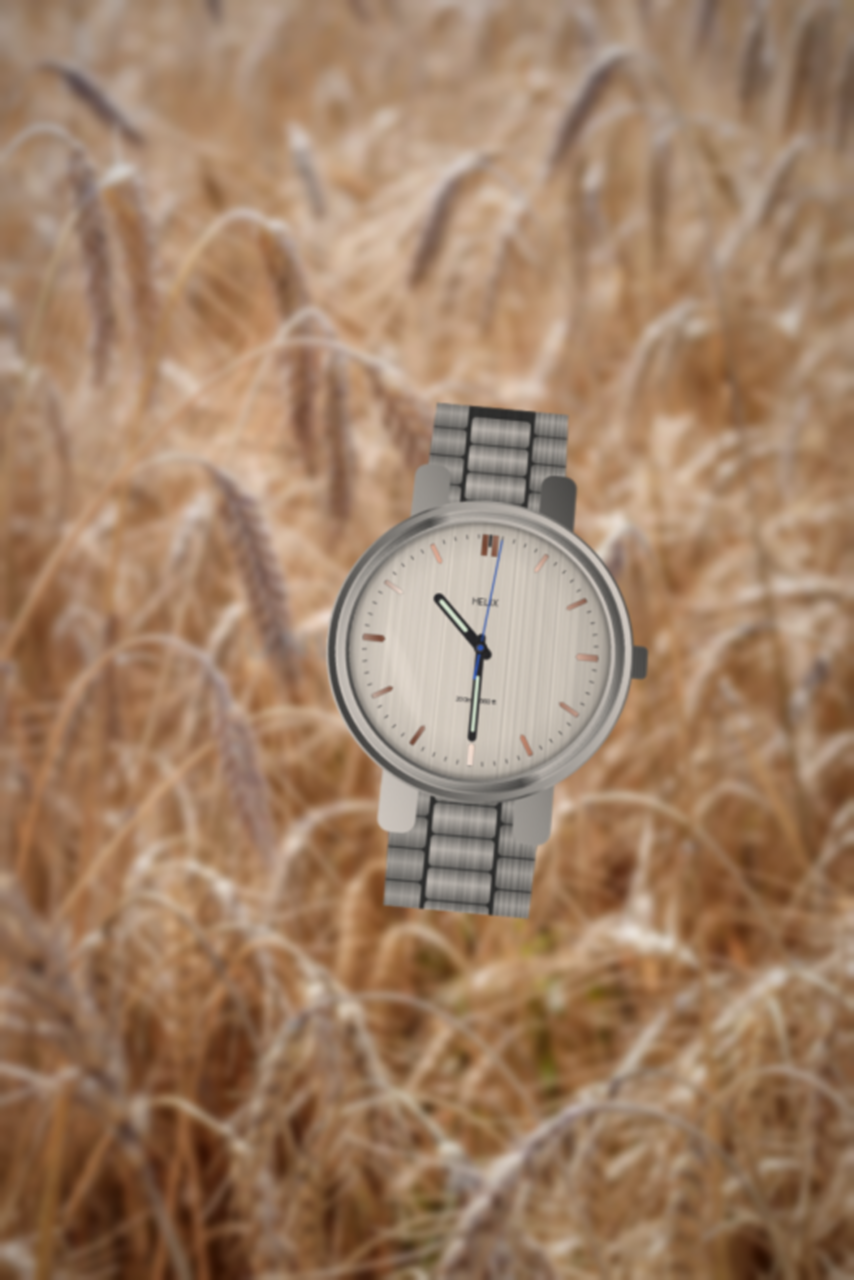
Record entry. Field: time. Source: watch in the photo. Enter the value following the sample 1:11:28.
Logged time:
10:30:01
